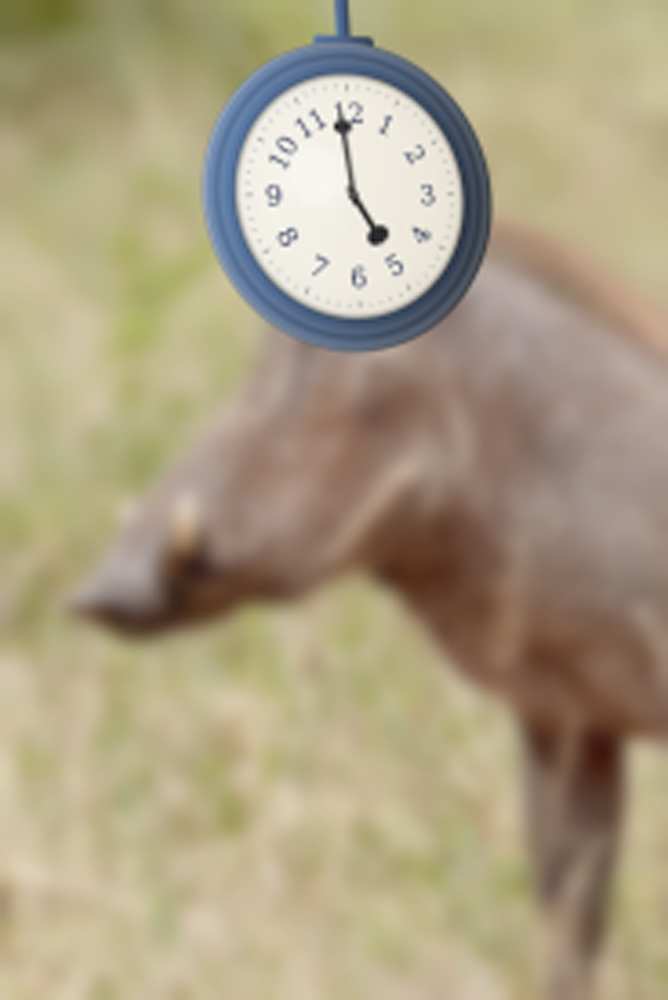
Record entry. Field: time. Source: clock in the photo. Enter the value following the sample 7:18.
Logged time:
4:59
